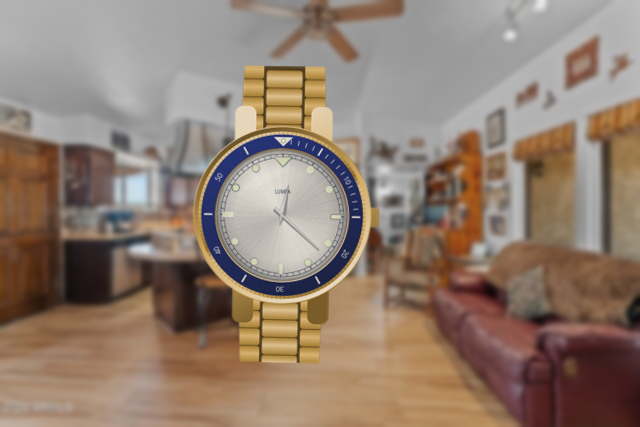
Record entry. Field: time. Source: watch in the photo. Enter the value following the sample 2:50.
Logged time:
12:22
